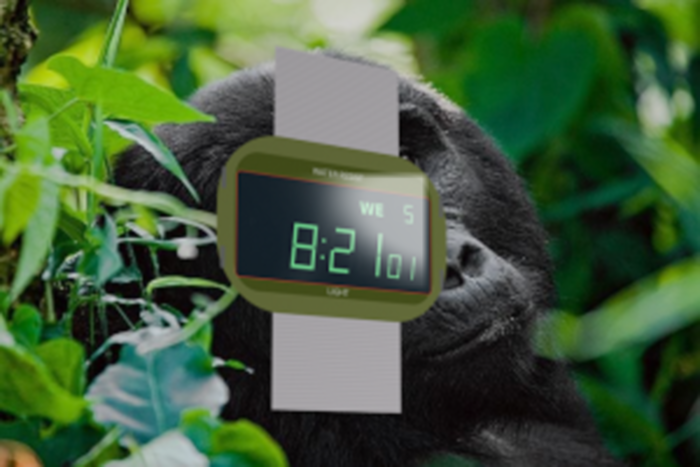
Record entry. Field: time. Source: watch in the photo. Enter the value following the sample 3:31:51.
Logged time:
8:21:01
